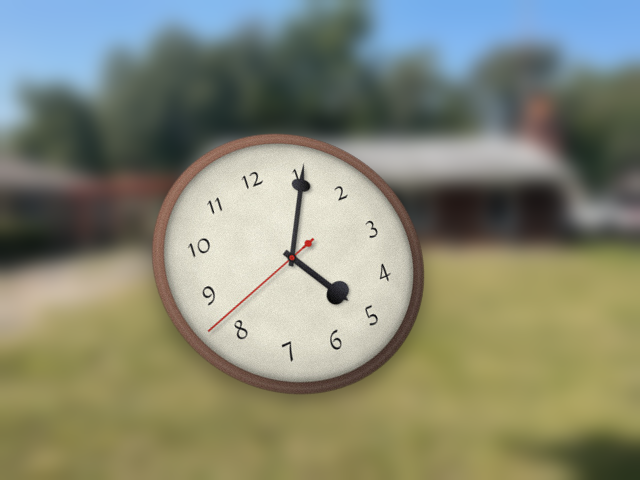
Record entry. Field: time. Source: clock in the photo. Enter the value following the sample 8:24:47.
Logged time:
5:05:42
